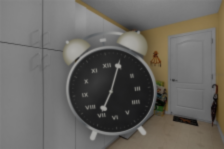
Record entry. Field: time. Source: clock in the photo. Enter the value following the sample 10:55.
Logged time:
7:04
